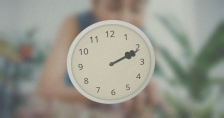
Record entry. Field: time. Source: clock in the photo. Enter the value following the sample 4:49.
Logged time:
2:11
